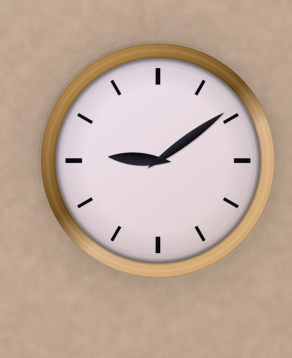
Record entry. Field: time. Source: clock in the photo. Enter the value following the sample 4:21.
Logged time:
9:09
